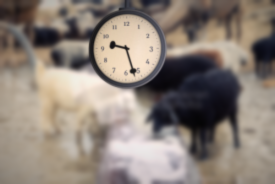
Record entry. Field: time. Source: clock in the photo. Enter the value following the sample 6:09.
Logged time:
9:27
